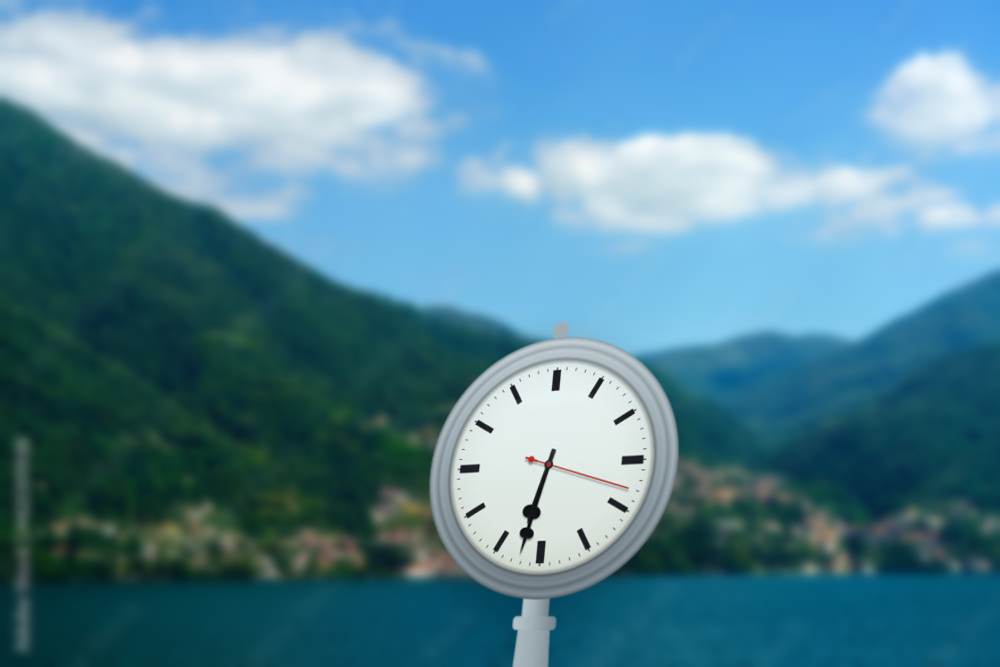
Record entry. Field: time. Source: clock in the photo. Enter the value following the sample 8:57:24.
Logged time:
6:32:18
